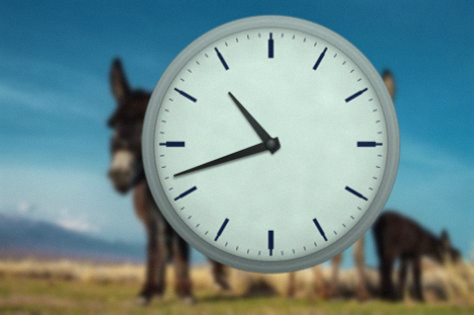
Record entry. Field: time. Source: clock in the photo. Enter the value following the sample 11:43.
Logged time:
10:42
